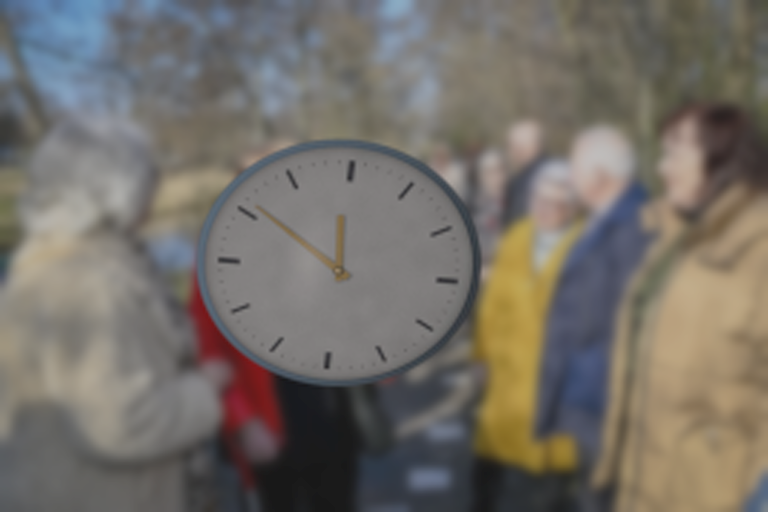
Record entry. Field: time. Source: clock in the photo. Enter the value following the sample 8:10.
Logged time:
11:51
